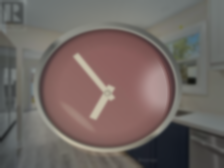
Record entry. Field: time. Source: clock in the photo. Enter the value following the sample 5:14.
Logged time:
6:54
